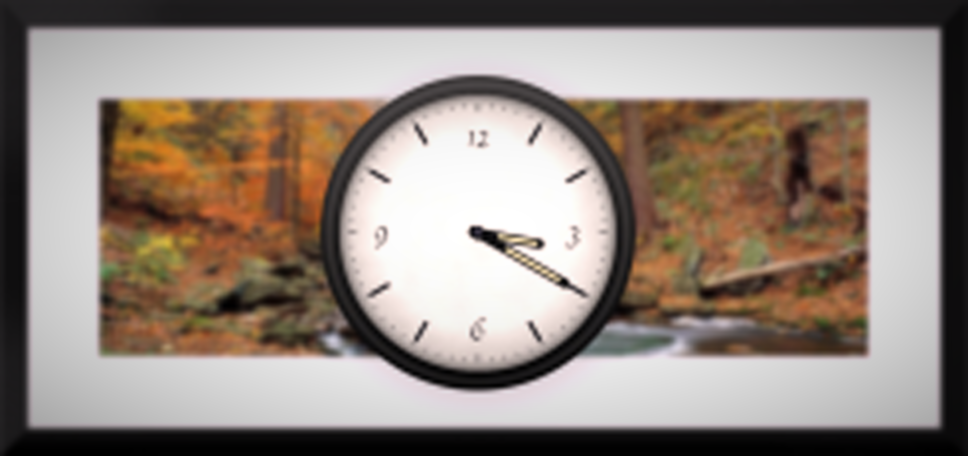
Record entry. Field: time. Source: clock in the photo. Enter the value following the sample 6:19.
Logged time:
3:20
